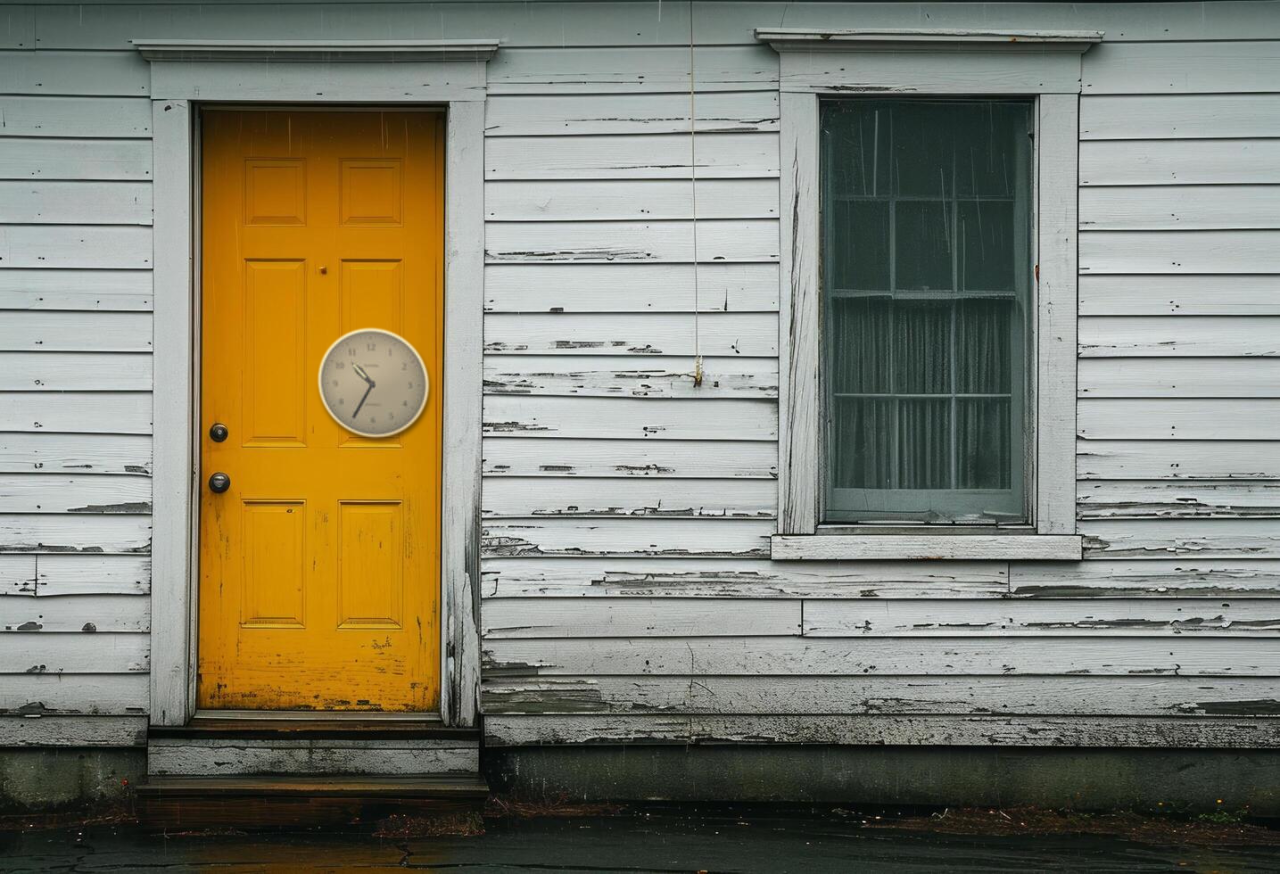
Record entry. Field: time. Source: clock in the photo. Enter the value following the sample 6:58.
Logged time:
10:35
